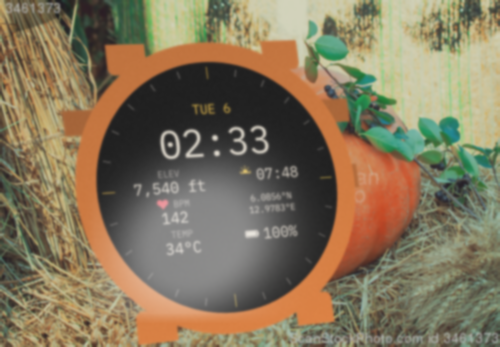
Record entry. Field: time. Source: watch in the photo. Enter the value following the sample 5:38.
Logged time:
2:33
